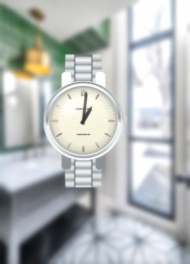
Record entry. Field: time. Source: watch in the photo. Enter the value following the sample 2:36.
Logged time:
1:01
